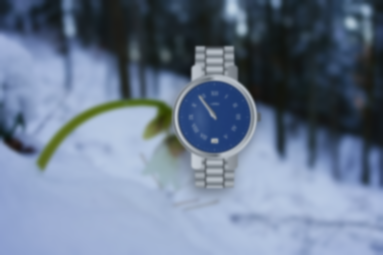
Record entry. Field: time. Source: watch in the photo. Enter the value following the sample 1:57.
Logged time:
10:54
